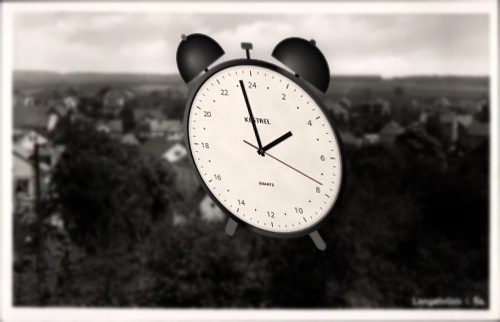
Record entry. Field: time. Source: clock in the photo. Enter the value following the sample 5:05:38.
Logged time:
3:58:19
